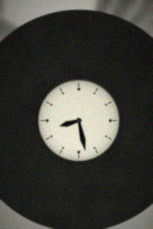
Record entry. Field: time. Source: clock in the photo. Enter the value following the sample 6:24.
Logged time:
8:28
